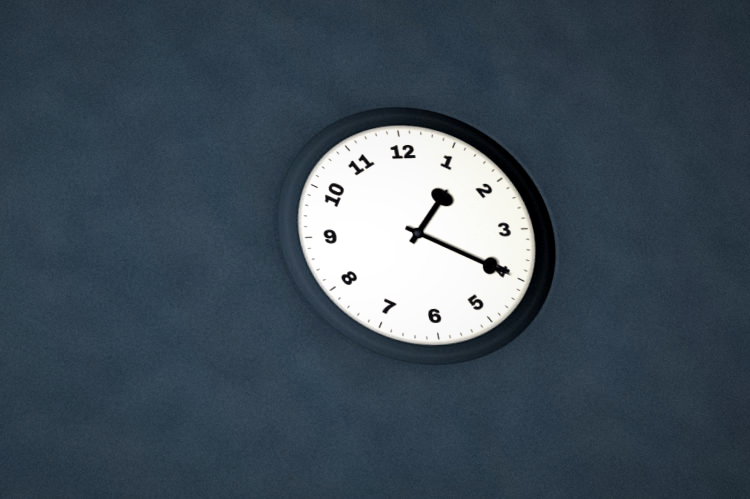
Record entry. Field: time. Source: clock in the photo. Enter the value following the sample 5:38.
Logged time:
1:20
